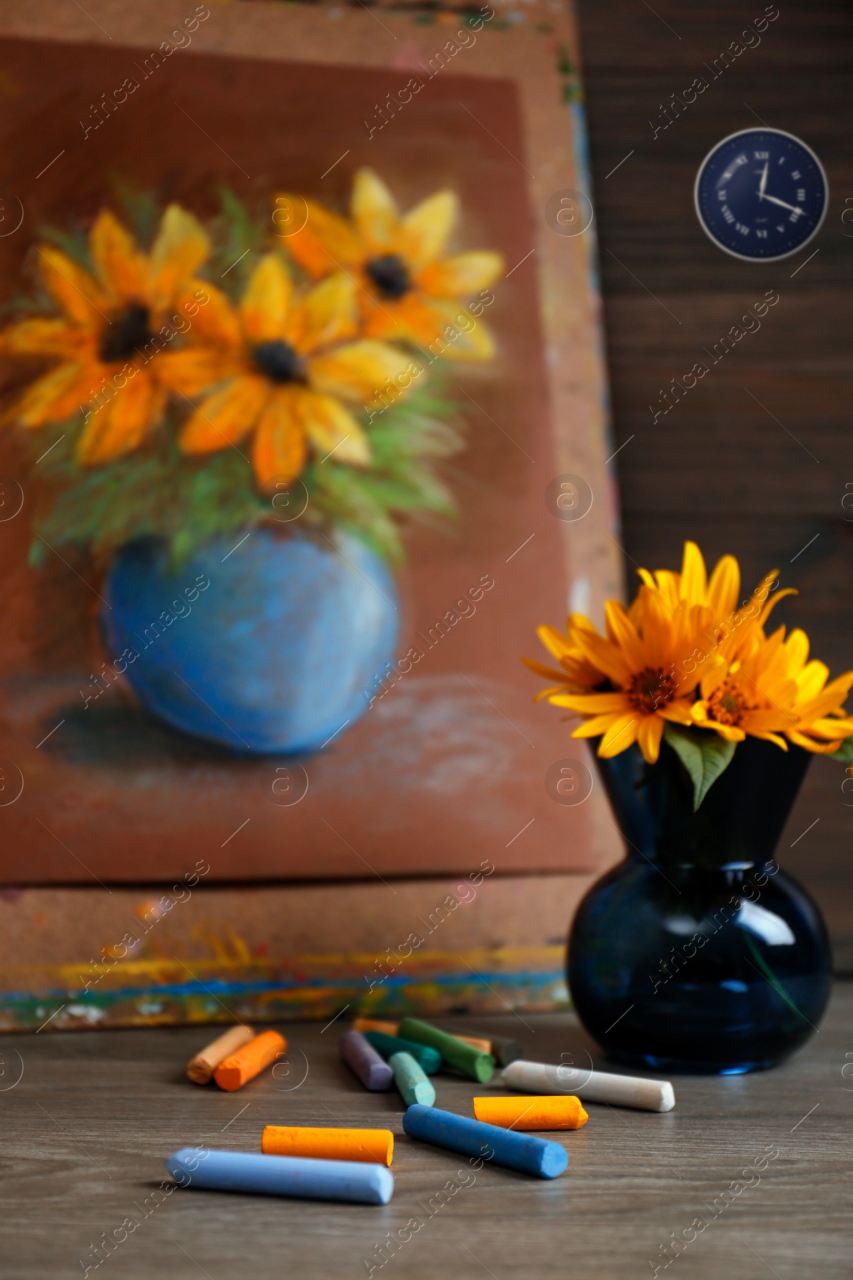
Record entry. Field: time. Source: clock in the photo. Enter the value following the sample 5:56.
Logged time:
12:19
